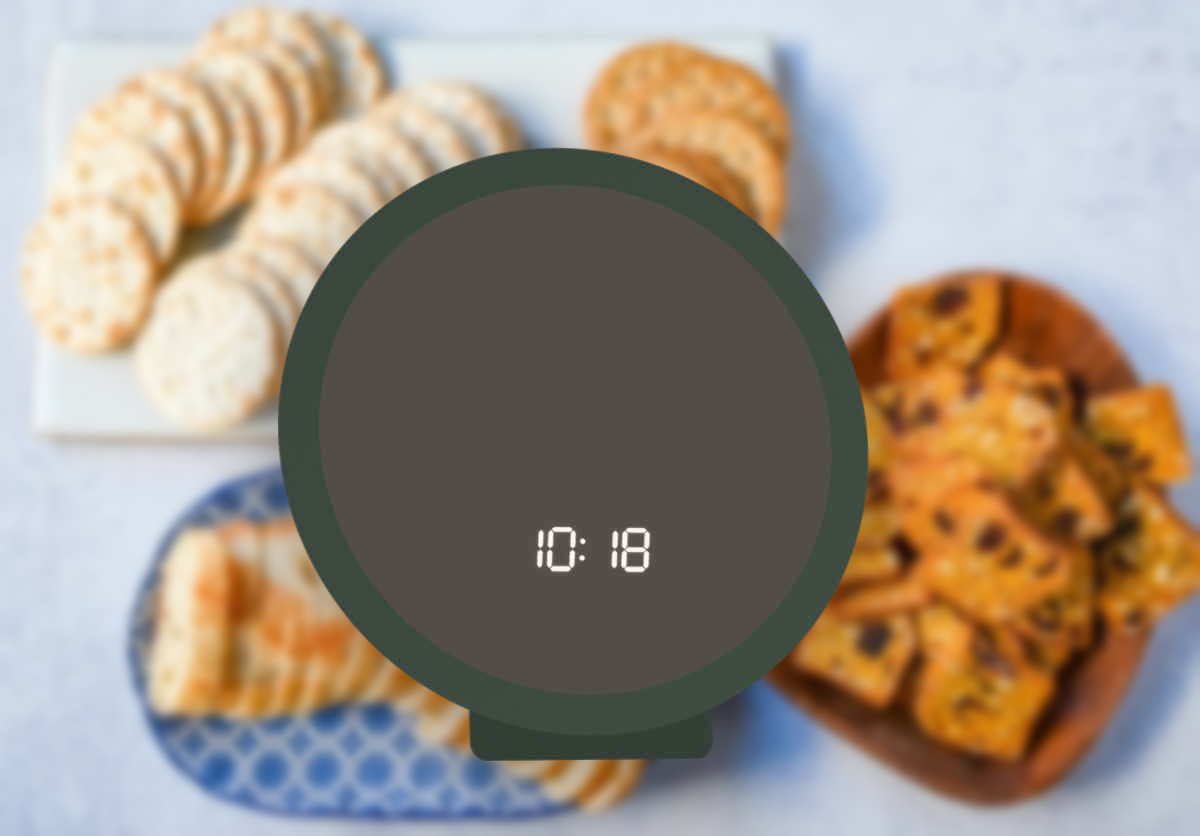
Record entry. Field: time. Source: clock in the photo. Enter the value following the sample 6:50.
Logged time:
10:18
